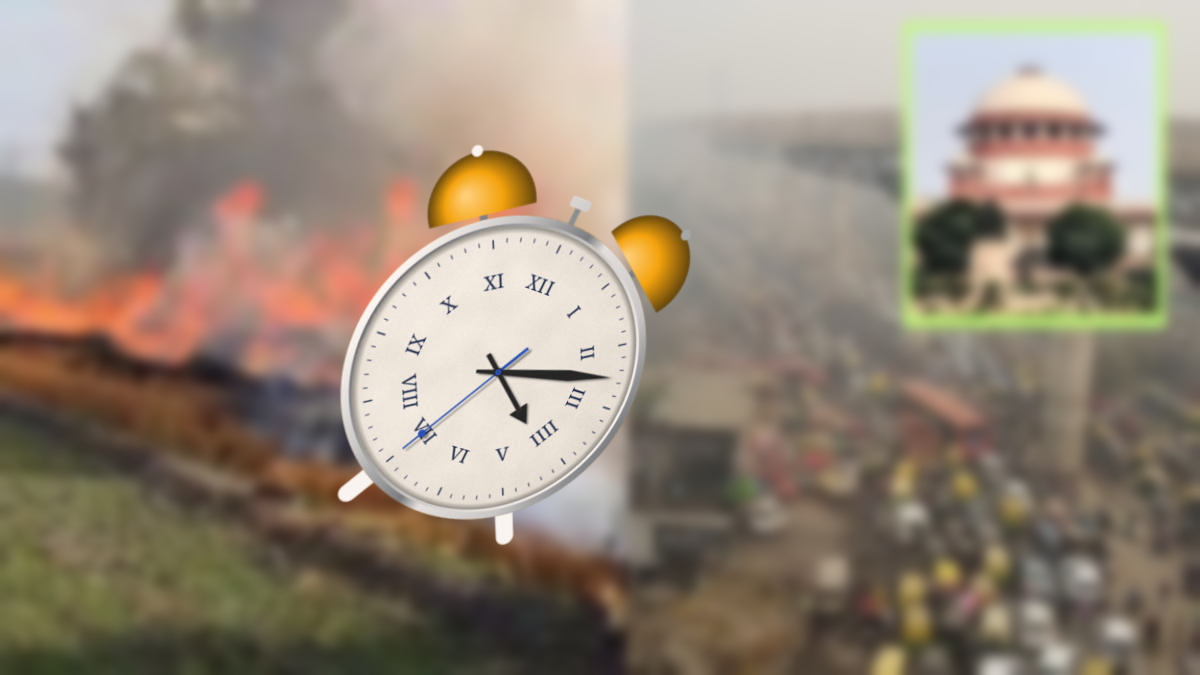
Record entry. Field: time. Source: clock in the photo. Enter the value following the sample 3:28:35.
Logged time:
4:12:35
